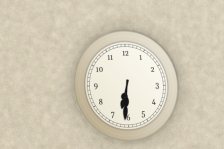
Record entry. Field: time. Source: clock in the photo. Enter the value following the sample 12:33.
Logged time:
6:31
